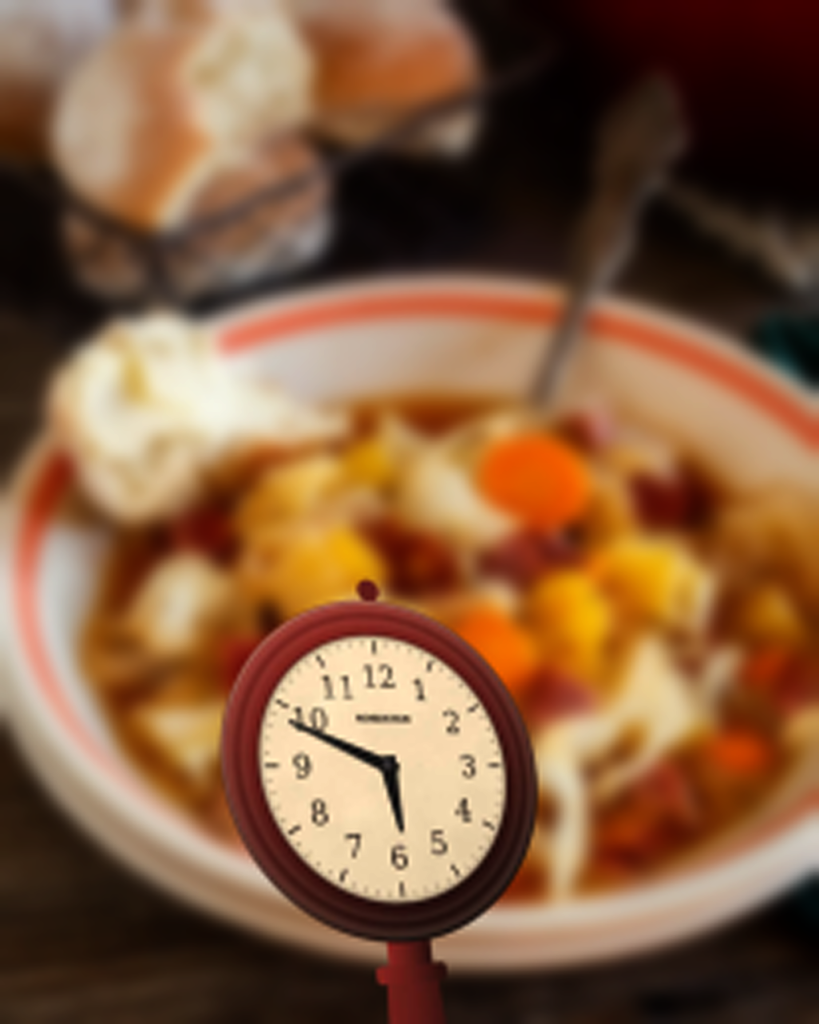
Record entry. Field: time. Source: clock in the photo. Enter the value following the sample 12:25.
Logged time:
5:49
